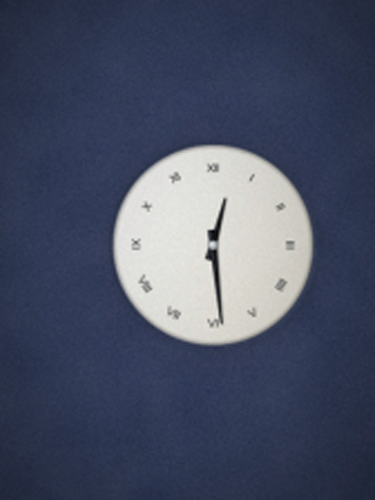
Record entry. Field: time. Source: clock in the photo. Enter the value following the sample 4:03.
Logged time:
12:29
